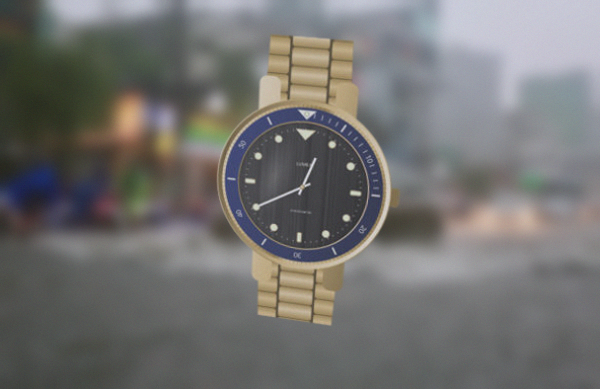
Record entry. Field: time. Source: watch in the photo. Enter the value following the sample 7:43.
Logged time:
12:40
